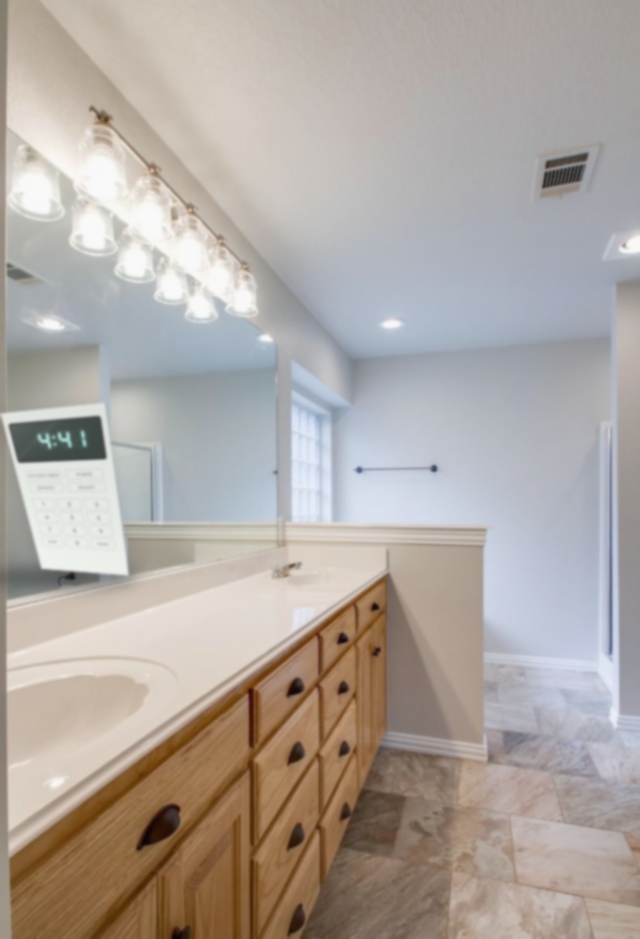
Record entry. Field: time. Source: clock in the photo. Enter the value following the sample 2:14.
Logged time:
4:41
